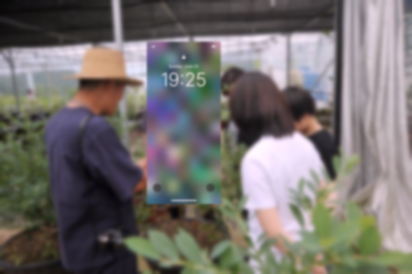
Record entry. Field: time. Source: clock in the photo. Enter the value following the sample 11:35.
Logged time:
19:25
